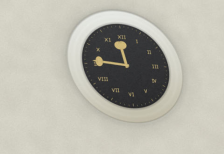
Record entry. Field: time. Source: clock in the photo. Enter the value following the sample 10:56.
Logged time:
11:46
